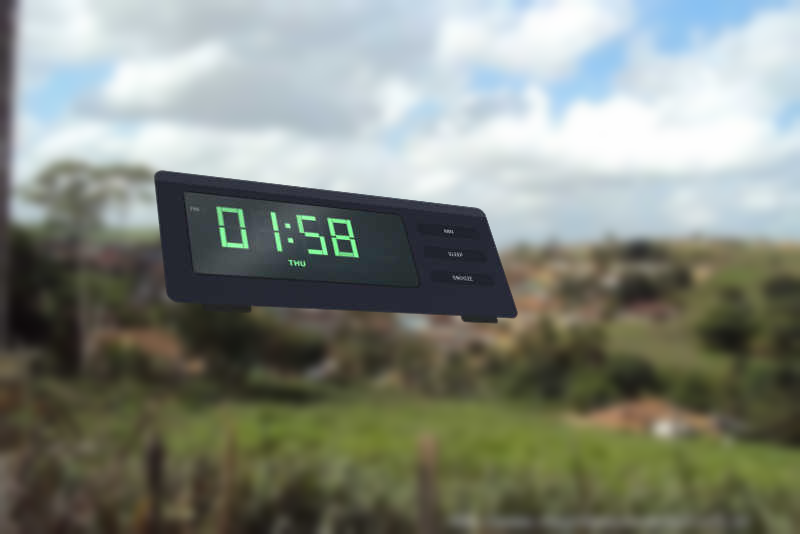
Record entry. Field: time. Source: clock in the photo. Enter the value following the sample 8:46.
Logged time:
1:58
